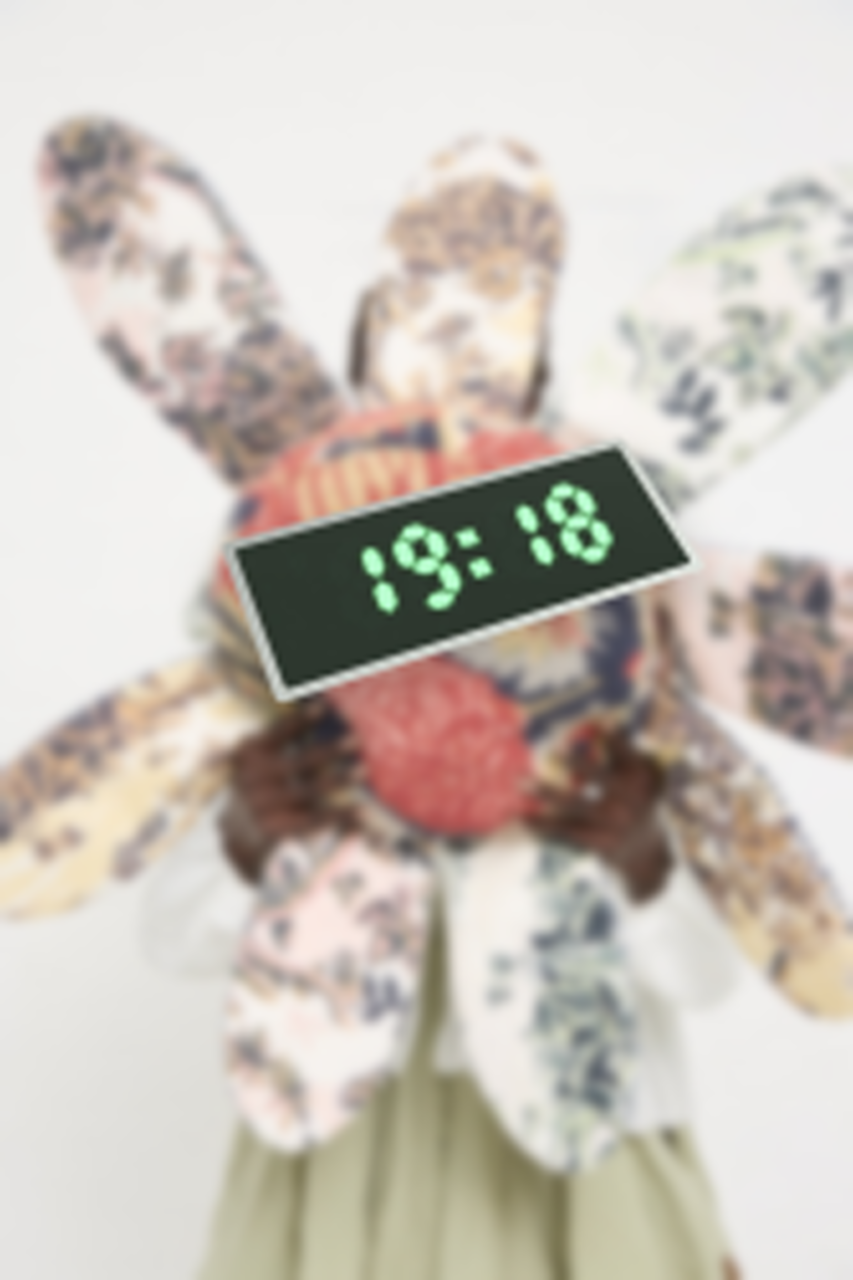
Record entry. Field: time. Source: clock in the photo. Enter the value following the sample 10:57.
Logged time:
19:18
